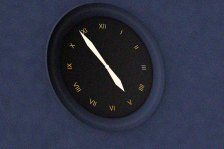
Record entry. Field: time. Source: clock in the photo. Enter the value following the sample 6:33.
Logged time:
4:54
